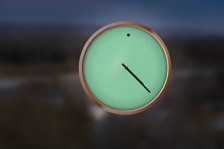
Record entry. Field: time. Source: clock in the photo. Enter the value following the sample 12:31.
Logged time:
4:22
